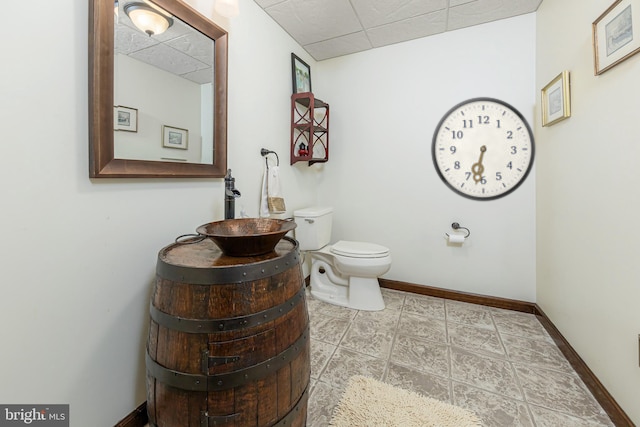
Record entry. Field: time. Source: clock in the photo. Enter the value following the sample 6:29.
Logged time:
6:32
